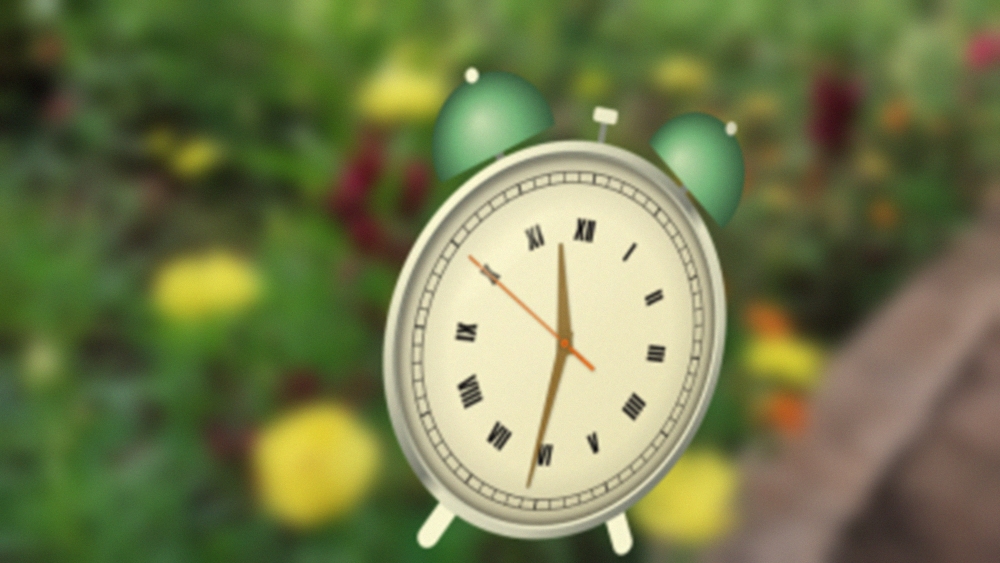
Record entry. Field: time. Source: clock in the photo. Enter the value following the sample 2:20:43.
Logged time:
11:30:50
